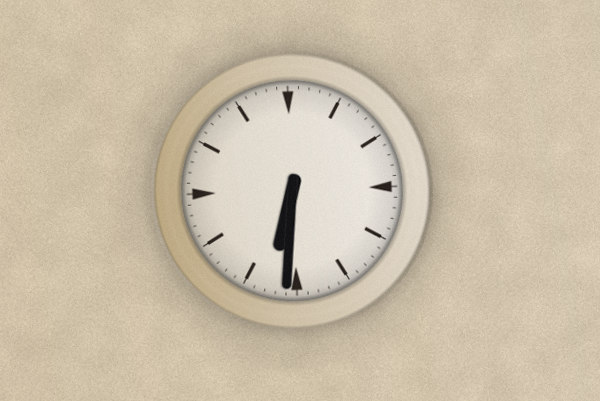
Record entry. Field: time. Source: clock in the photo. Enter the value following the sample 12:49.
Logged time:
6:31
